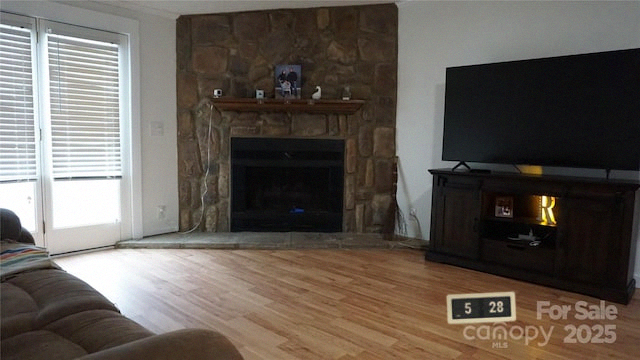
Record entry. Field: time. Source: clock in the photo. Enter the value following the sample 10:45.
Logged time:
5:28
